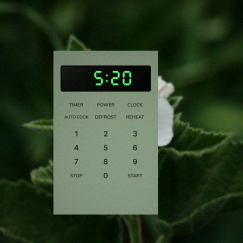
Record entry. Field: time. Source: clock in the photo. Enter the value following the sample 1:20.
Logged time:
5:20
